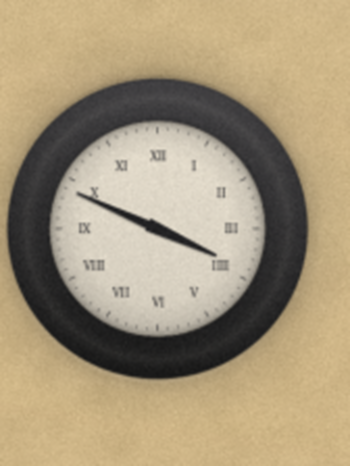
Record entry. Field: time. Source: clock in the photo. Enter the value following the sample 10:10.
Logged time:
3:49
